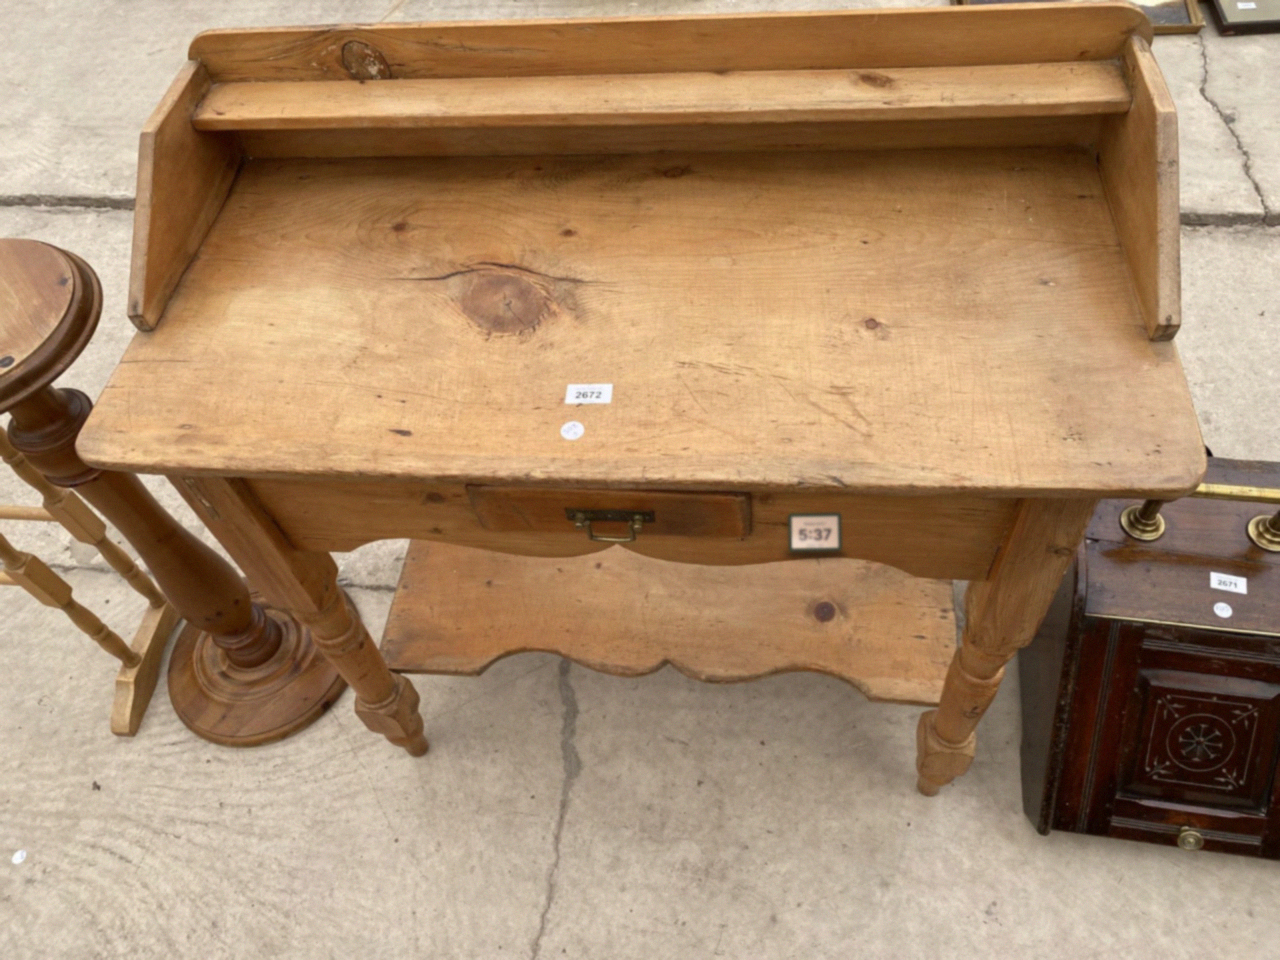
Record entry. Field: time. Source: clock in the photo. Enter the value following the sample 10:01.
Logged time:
5:37
